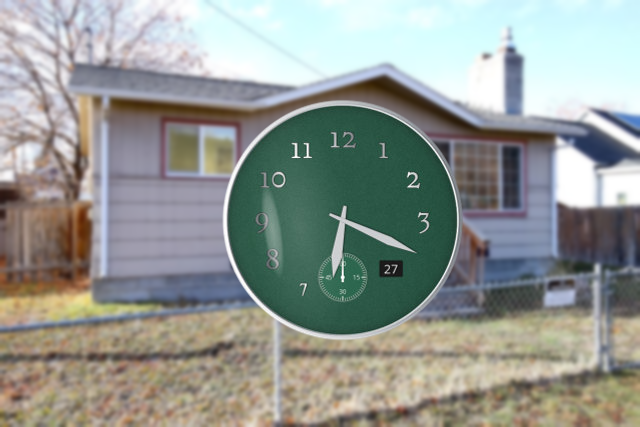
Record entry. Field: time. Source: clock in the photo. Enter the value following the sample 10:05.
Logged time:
6:19
